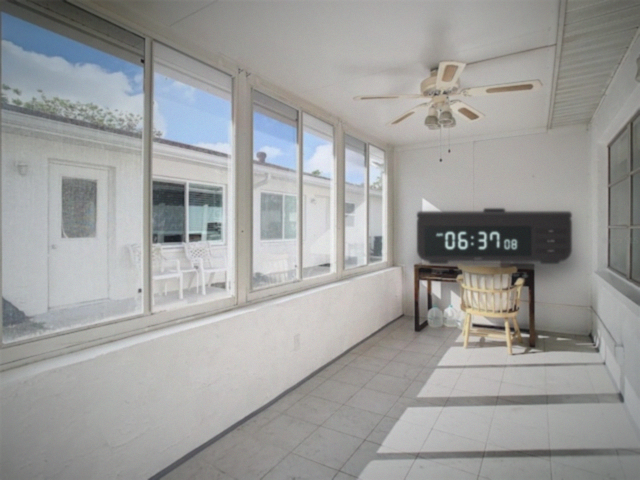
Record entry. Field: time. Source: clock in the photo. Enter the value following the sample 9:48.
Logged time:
6:37
